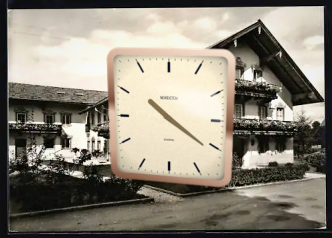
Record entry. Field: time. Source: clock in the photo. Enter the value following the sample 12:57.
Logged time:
10:21
